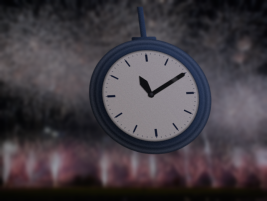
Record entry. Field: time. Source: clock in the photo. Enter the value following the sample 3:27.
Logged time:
11:10
